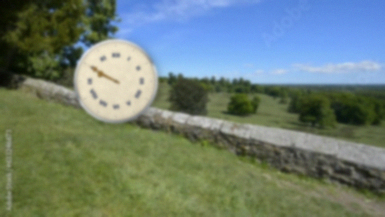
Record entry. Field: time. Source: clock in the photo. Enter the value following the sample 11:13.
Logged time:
9:50
